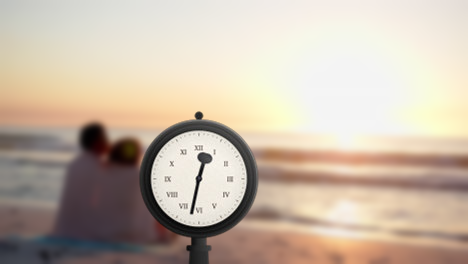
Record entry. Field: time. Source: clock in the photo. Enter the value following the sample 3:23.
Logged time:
12:32
